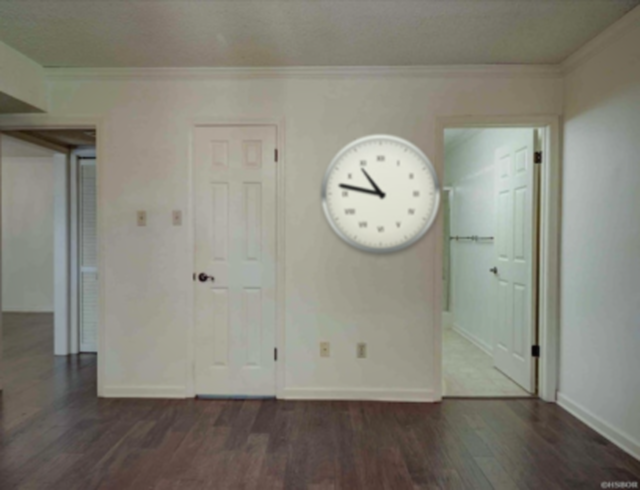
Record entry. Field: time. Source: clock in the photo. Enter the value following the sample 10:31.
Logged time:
10:47
